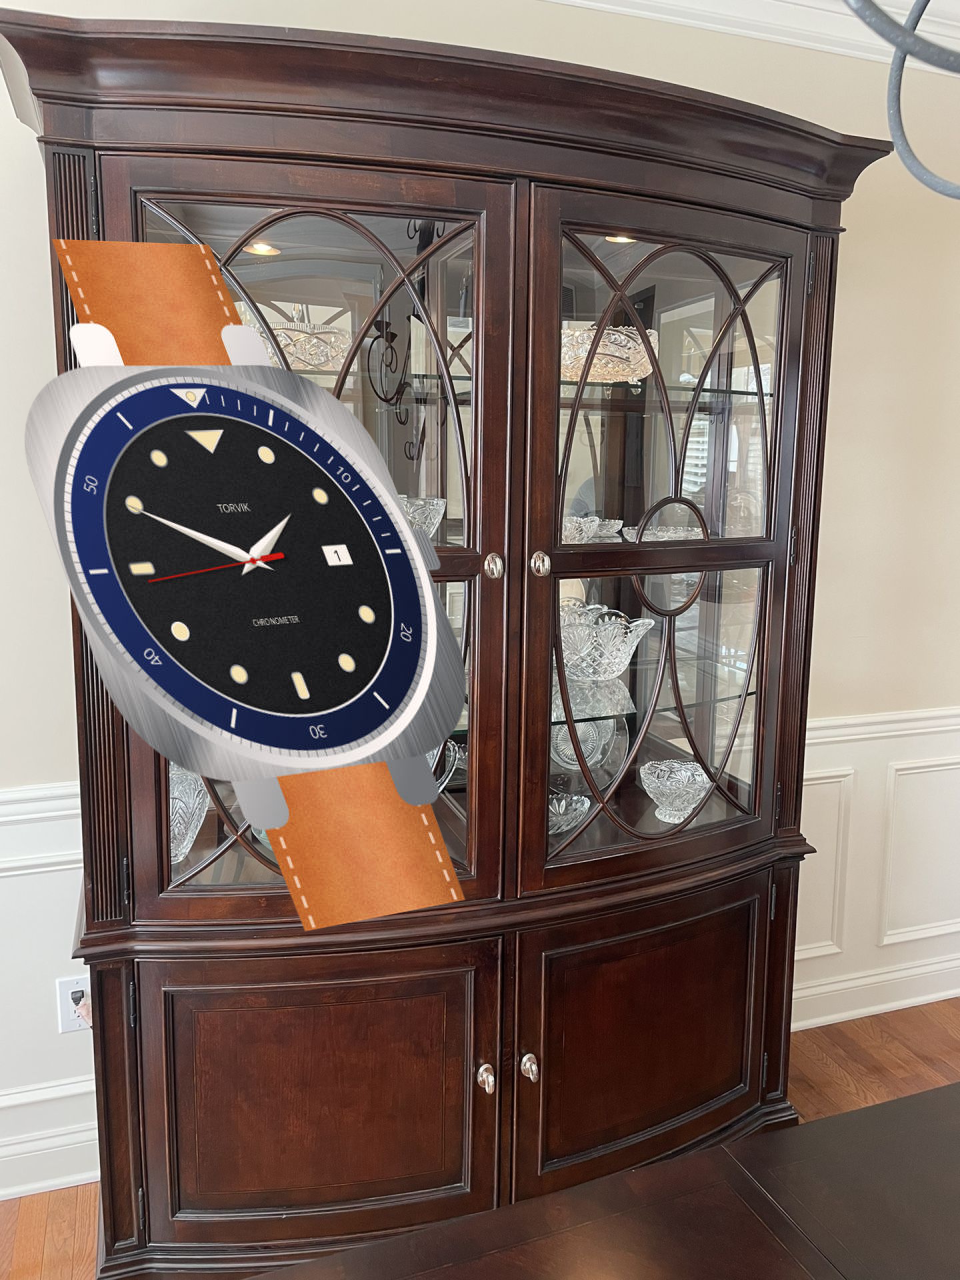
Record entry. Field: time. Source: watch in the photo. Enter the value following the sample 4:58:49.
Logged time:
1:49:44
